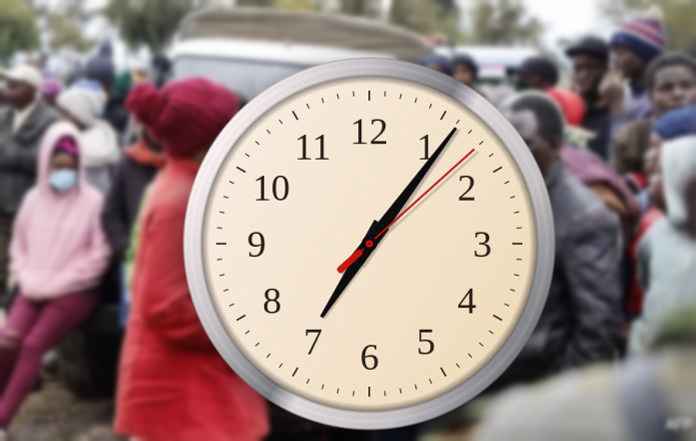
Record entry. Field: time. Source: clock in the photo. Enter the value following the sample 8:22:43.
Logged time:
7:06:08
